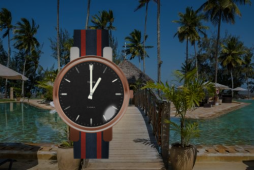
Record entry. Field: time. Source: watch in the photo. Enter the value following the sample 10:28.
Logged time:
1:00
